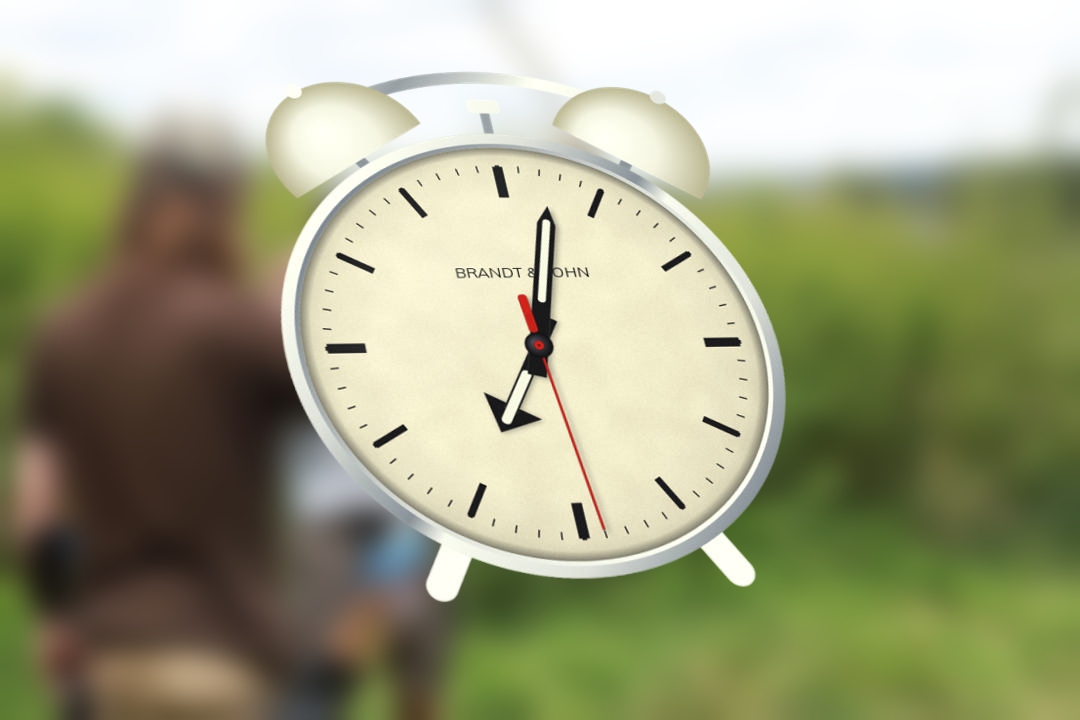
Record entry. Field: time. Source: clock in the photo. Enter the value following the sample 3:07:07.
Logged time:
7:02:29
